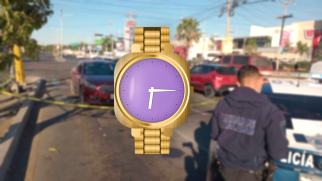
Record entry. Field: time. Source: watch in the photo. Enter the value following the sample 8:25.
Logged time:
6:15
